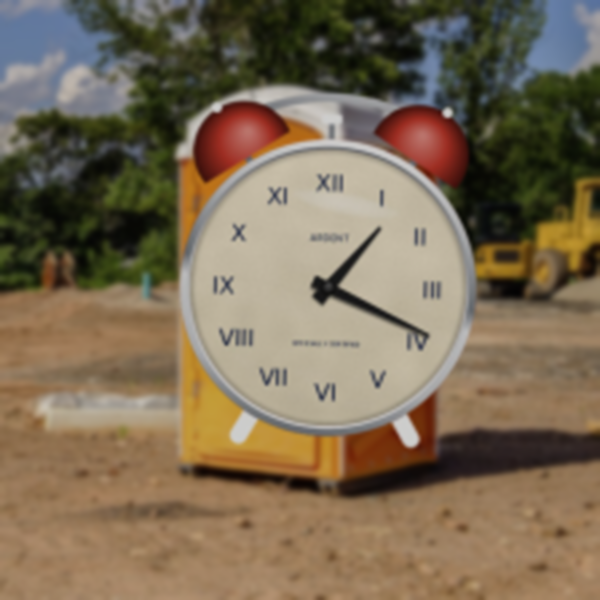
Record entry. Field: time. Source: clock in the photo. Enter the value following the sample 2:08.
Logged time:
1:19
